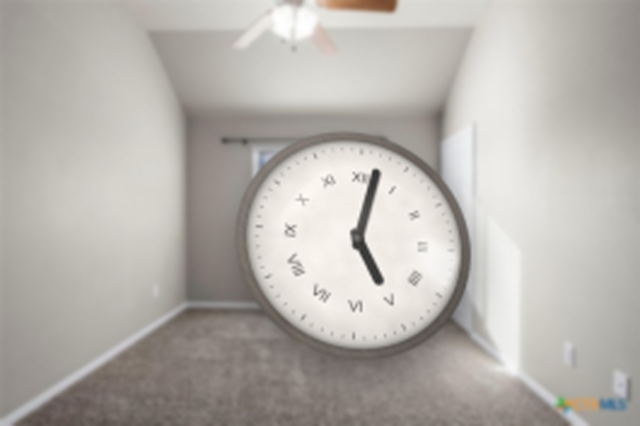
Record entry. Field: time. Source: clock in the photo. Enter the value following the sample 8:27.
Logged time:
5:02
